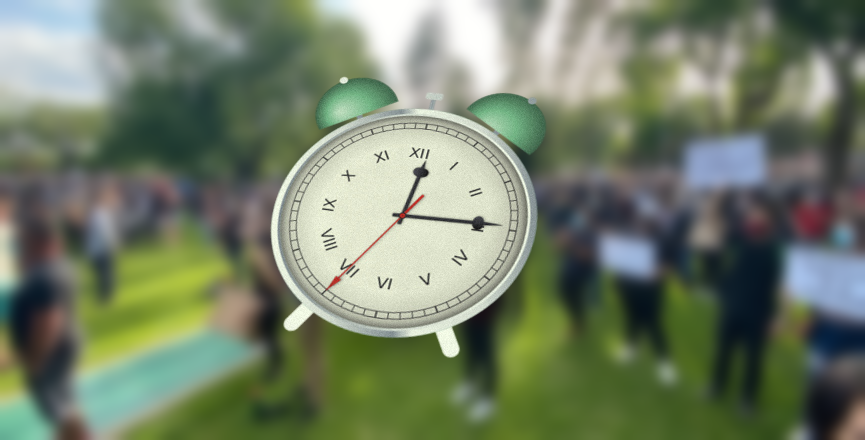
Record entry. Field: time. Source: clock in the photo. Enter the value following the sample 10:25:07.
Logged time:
12:14:35
